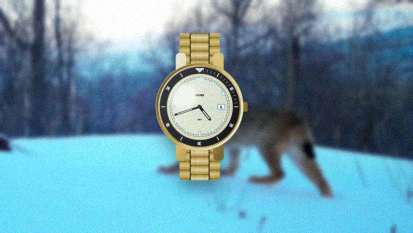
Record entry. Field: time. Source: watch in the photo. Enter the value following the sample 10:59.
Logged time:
4:42
